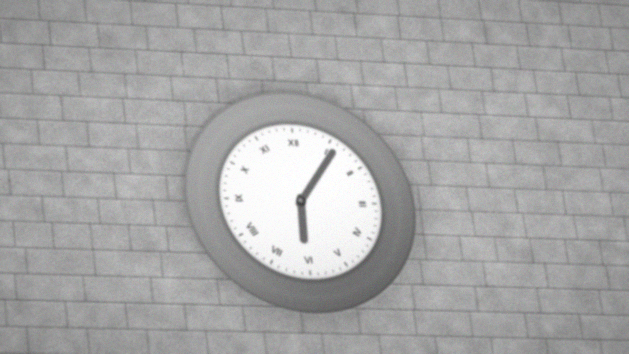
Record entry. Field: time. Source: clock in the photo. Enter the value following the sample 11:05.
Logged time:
6:06
